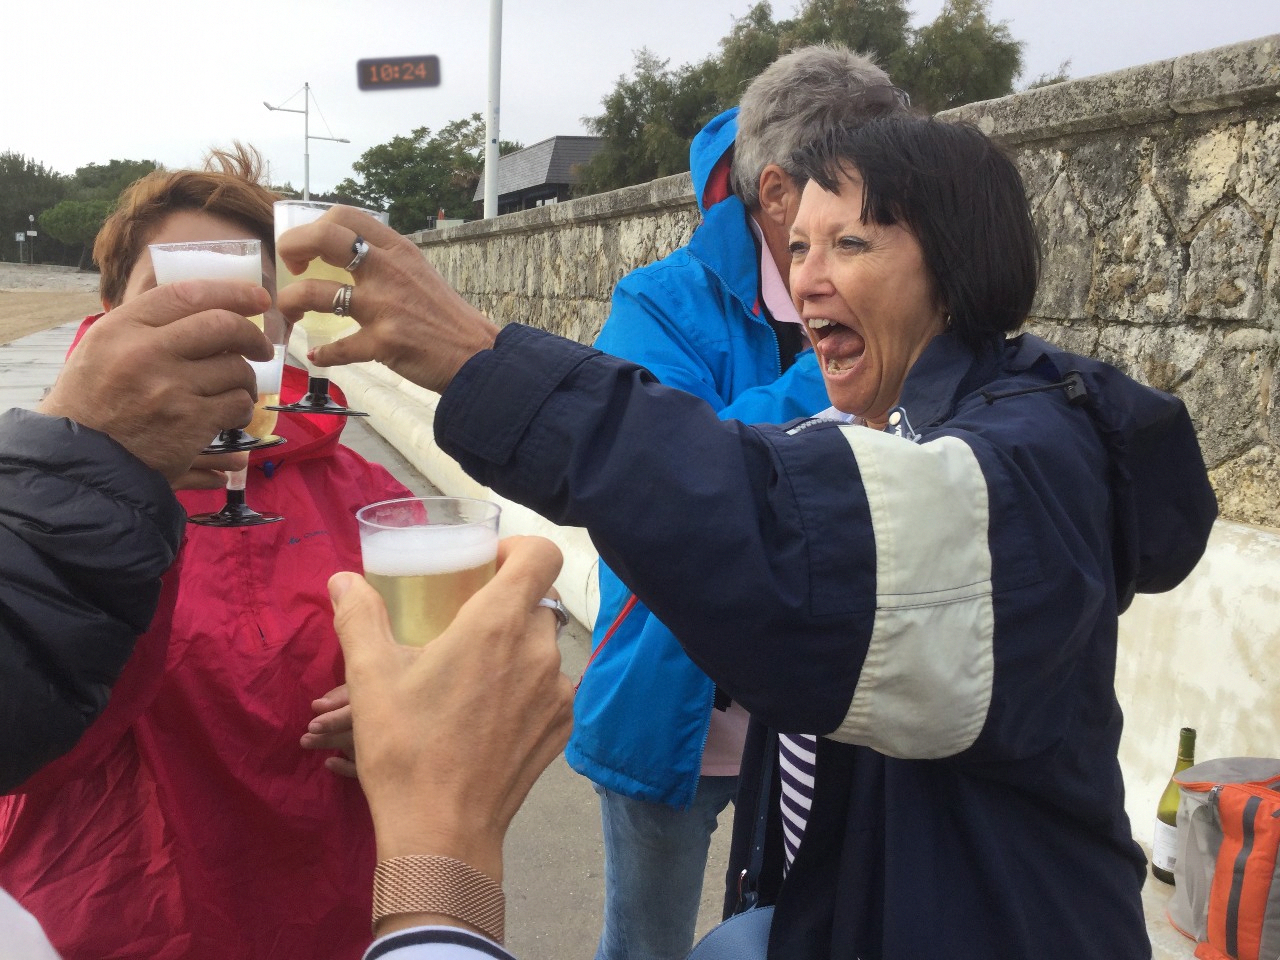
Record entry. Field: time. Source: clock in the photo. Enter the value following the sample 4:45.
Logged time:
10:24
